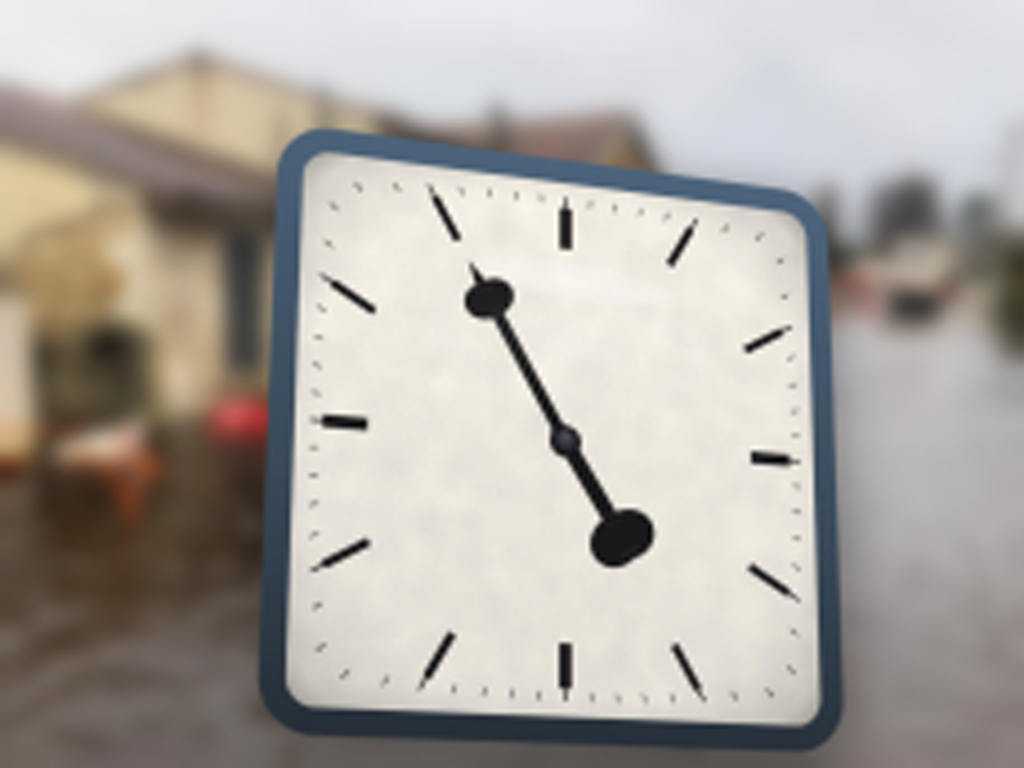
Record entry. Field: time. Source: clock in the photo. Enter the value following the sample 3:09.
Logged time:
4:55
